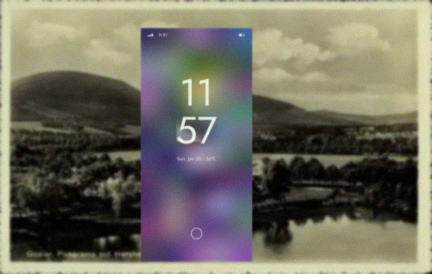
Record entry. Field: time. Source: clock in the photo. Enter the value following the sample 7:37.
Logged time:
11:57
